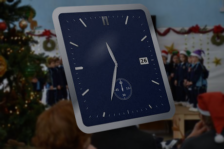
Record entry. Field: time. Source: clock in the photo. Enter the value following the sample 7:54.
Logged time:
11:34
